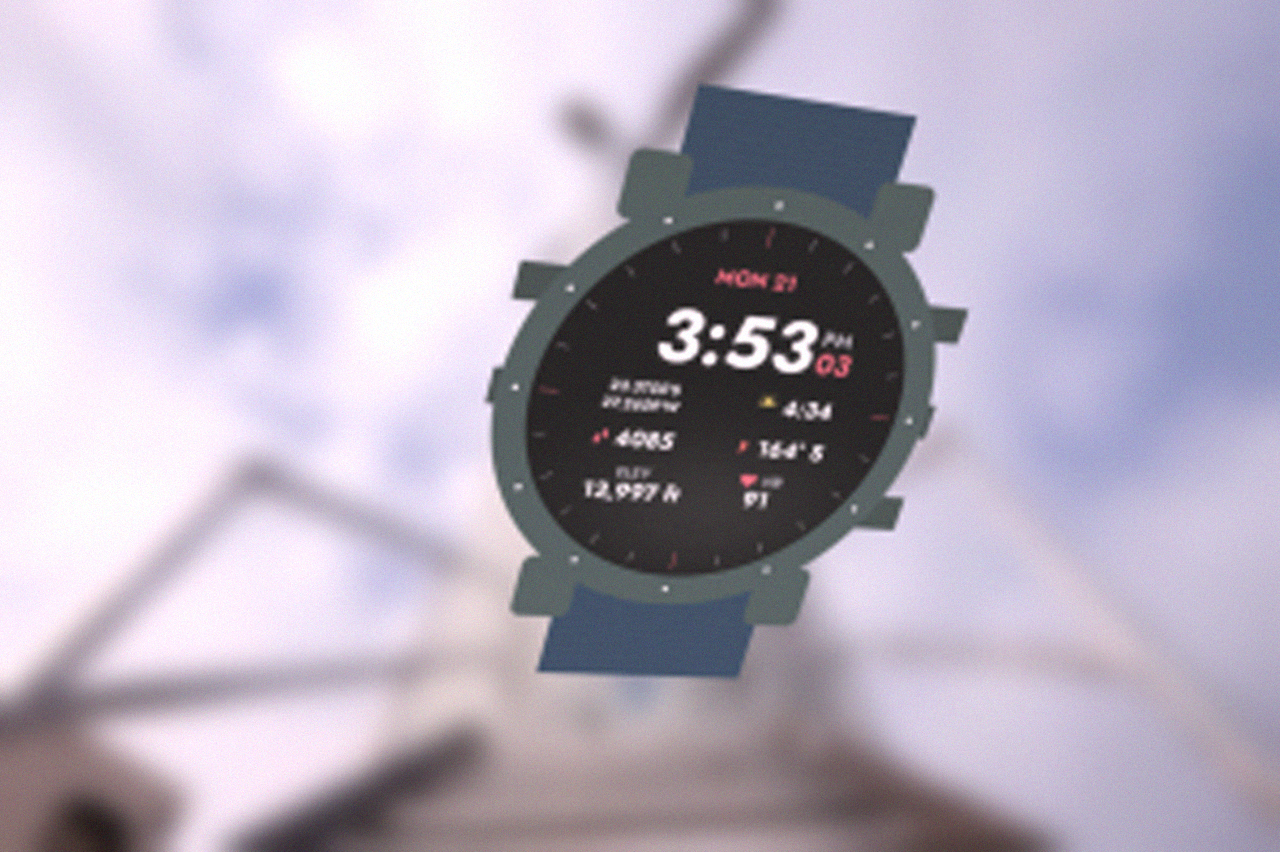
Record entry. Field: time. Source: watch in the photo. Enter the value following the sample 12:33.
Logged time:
3:53
